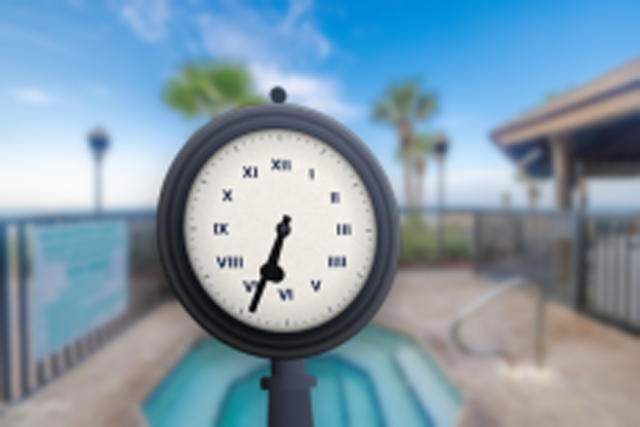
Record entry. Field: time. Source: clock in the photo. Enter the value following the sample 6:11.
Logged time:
6:34
